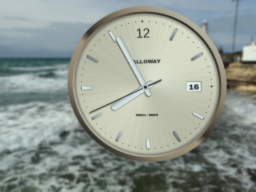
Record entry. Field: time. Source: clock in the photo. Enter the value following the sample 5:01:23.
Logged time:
7:55:41
